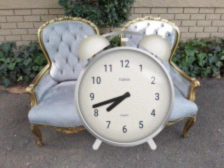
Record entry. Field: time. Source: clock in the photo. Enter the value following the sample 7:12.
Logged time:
7:42
